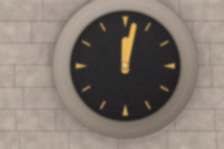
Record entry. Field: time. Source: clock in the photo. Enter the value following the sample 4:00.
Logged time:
12:02
